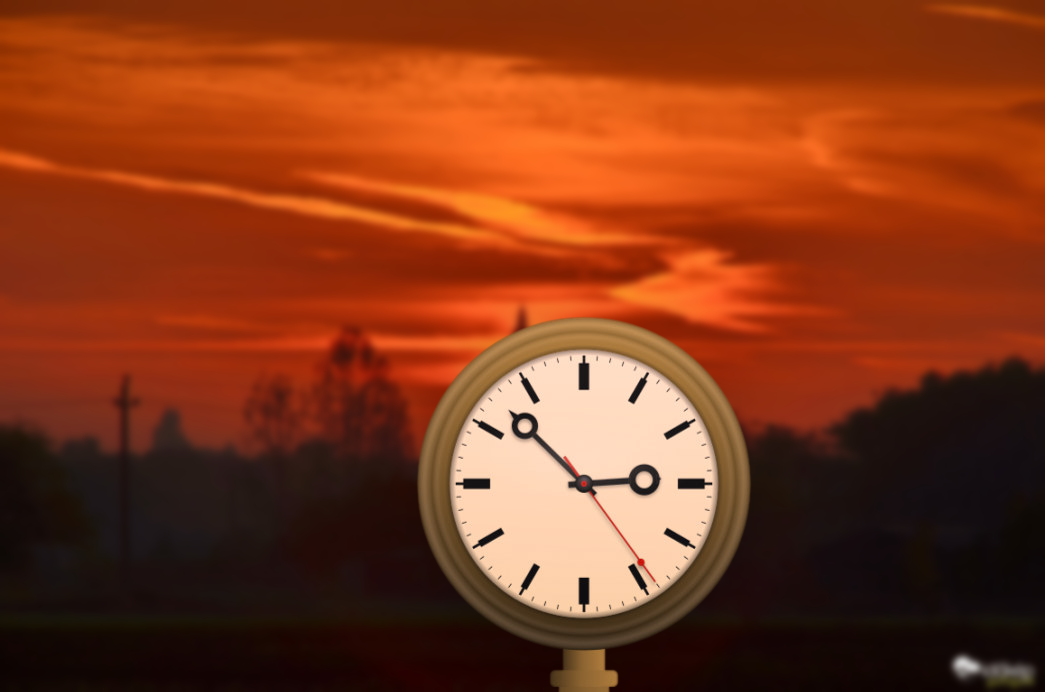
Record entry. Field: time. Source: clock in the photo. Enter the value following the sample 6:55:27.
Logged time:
2:52:24
